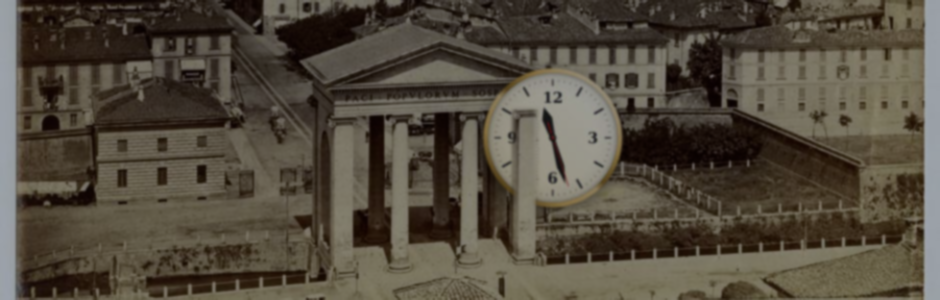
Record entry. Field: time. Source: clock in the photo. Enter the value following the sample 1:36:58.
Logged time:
11:27:27
